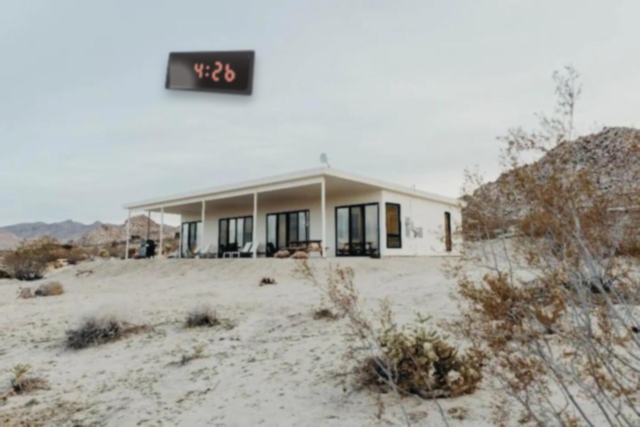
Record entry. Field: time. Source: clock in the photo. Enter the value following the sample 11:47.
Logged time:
4:26
